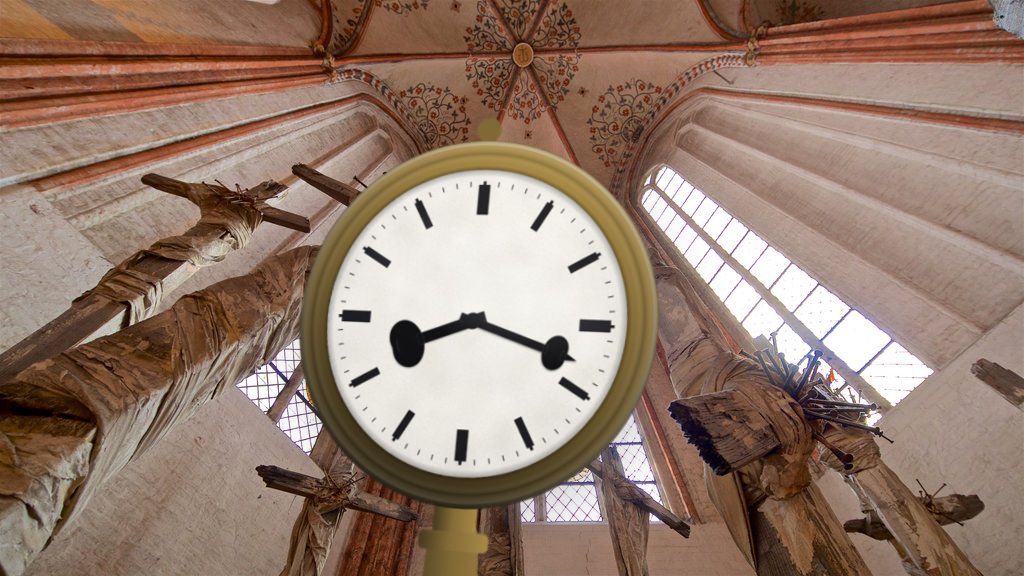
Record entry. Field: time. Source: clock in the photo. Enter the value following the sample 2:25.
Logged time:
8:18
